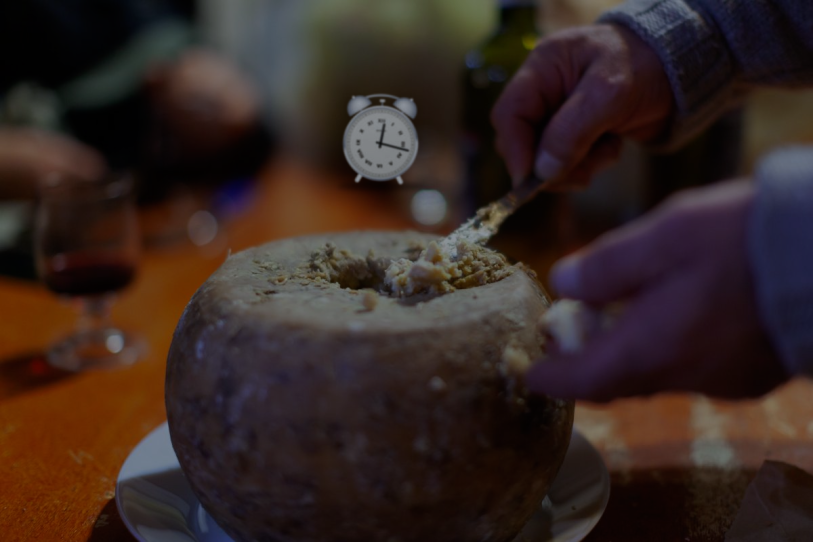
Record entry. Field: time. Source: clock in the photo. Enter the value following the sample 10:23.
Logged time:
12:17
